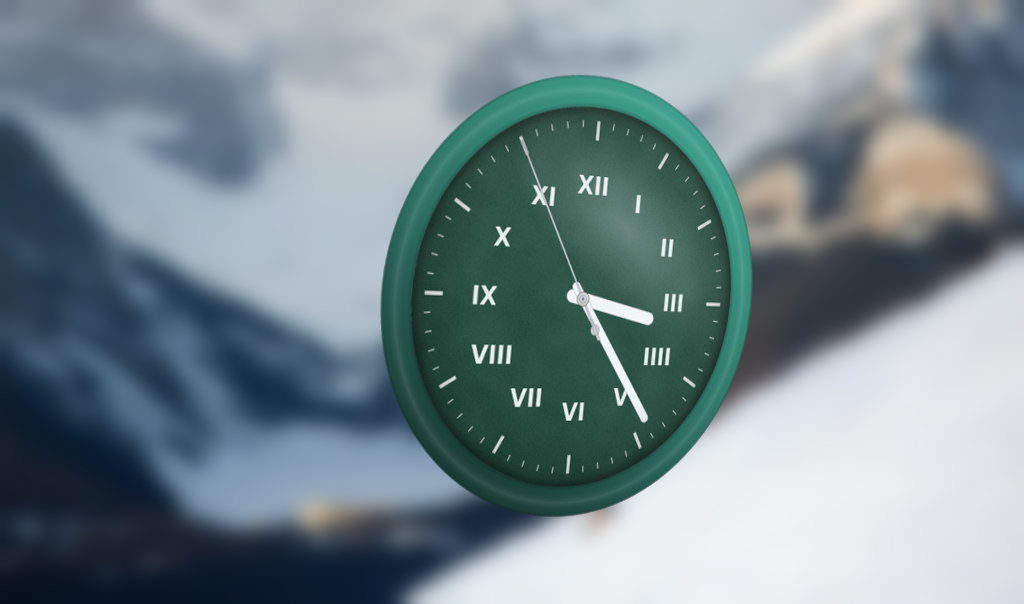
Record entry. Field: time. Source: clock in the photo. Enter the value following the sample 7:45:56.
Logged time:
3:23:55
